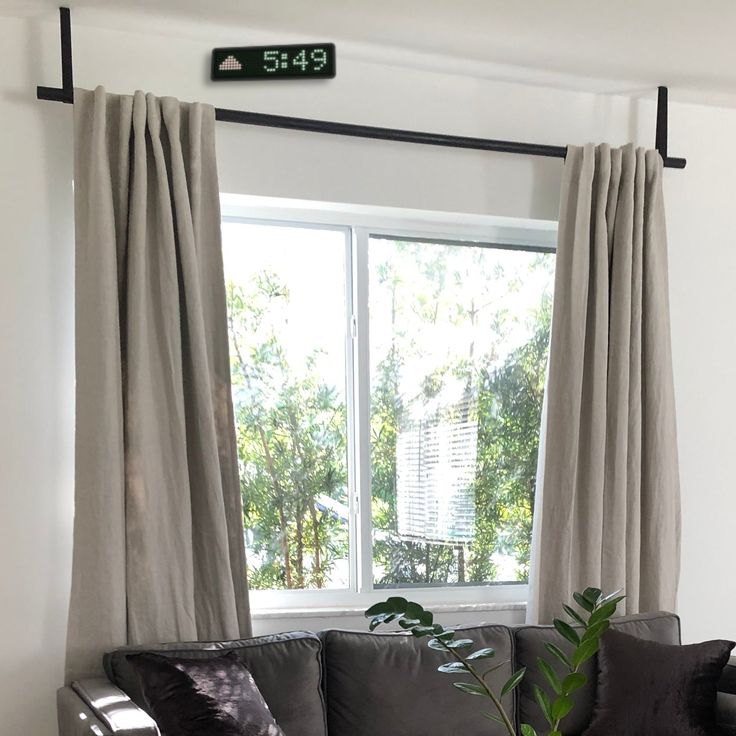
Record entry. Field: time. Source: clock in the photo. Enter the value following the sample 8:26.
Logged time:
5:49
